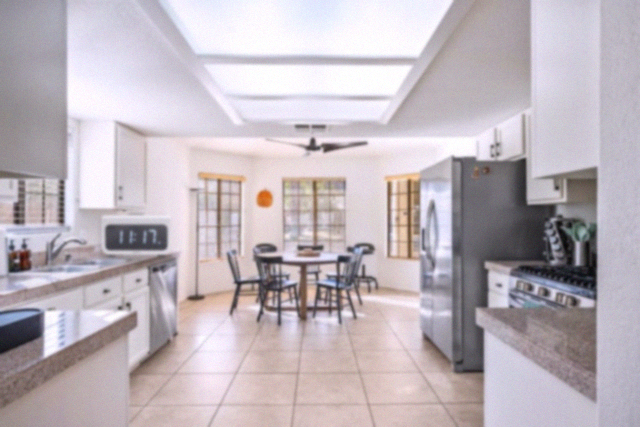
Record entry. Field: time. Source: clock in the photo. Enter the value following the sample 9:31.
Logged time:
11:17
